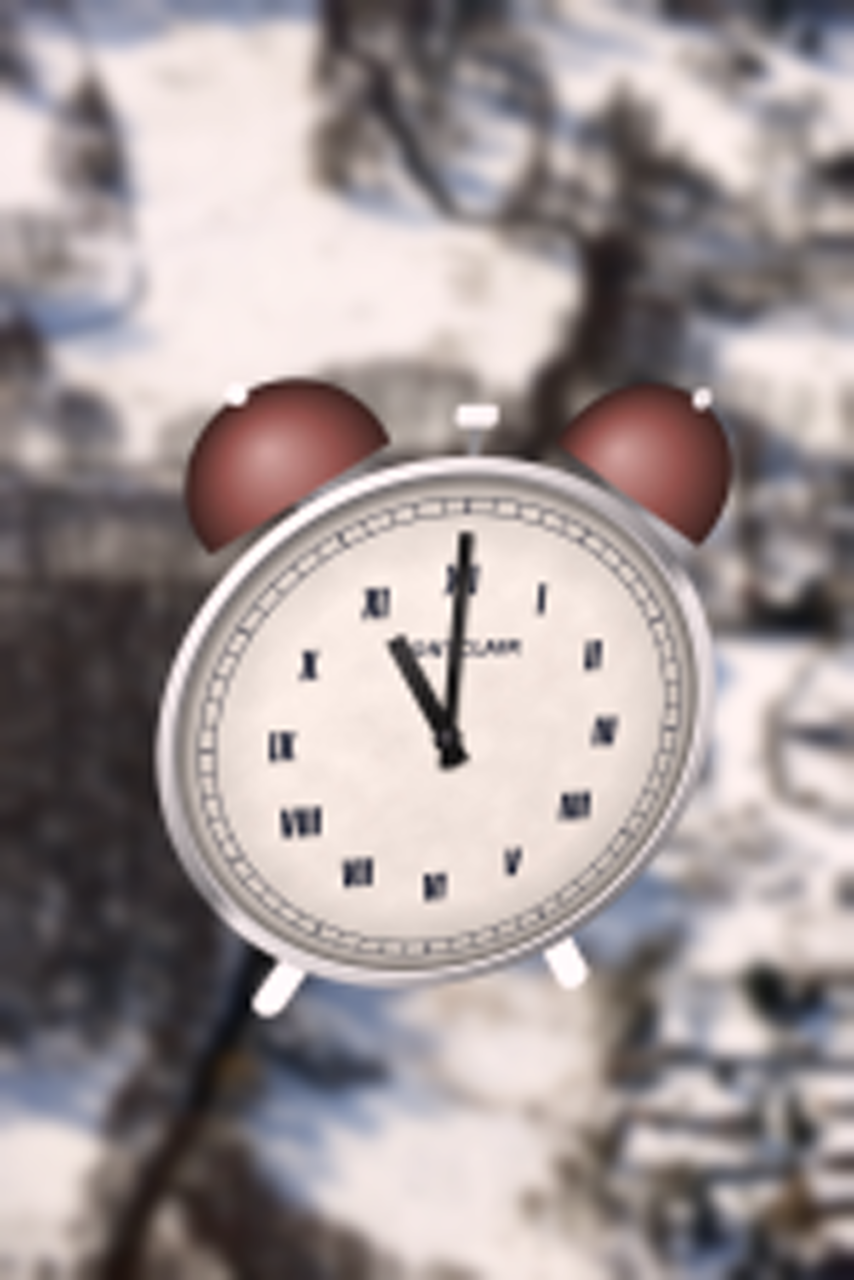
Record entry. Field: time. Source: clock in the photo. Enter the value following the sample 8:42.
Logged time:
11:00
